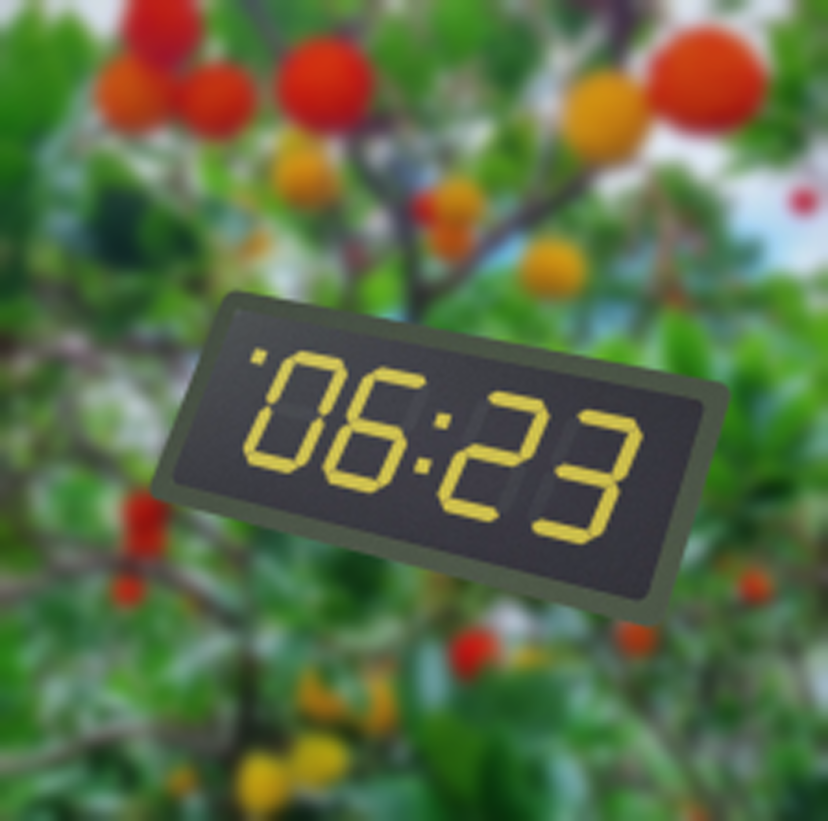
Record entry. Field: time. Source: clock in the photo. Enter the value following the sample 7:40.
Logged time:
6:23
